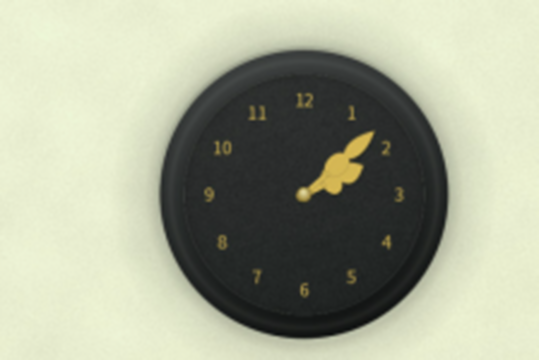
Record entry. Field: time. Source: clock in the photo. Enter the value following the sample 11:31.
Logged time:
2:08
